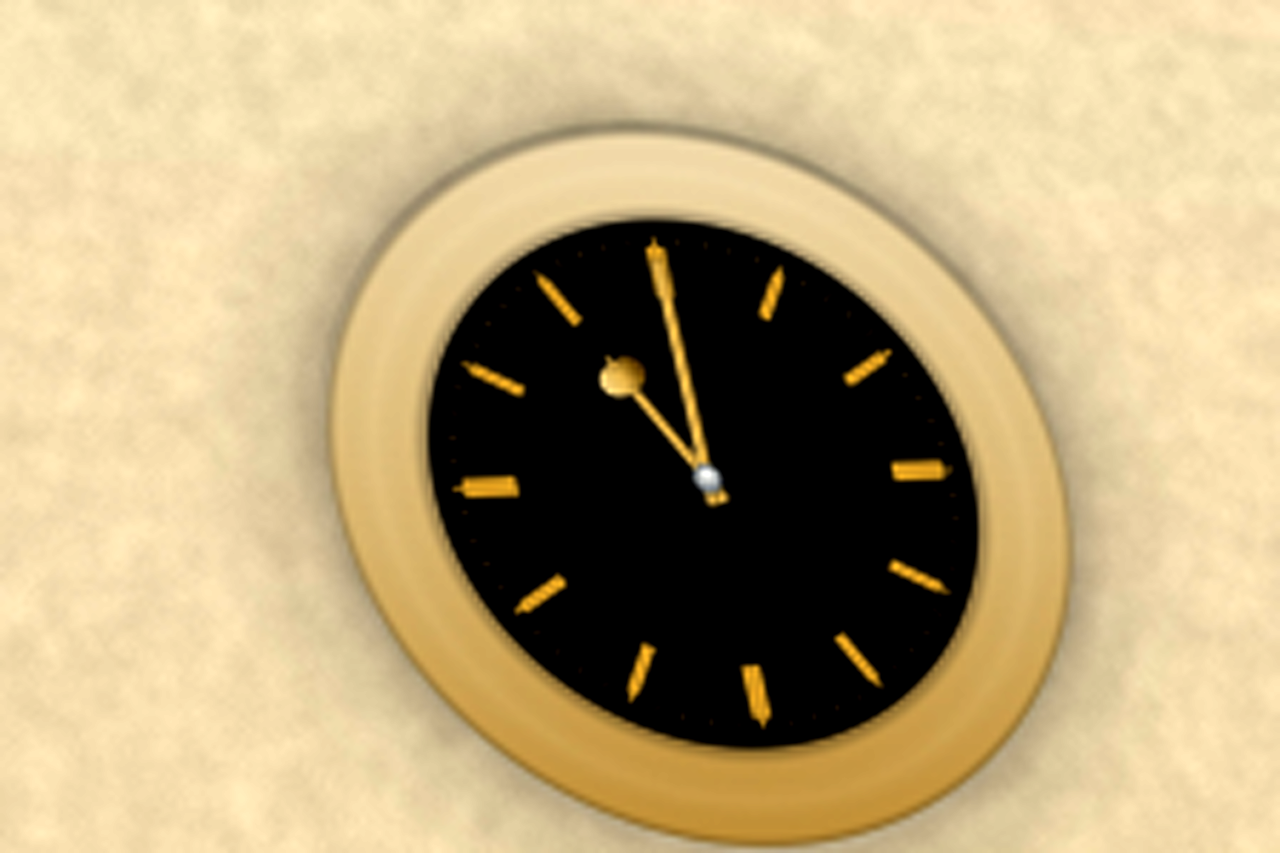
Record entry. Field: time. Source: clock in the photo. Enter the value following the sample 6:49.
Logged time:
11:00
